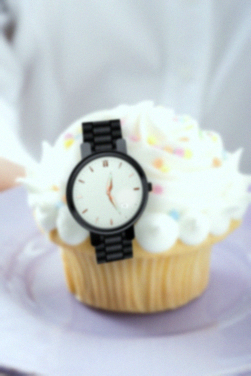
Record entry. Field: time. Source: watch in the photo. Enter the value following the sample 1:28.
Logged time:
12:26
